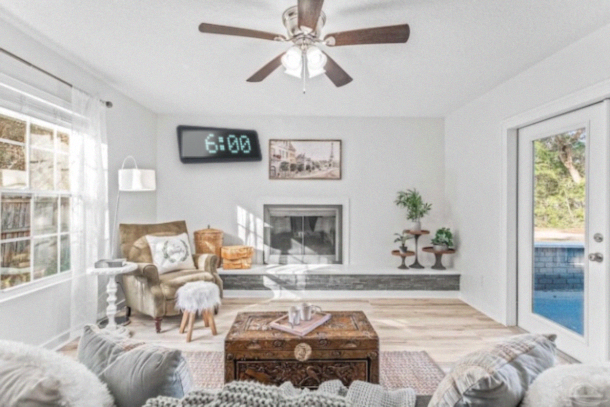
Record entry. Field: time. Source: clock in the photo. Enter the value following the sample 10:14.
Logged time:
6:00
